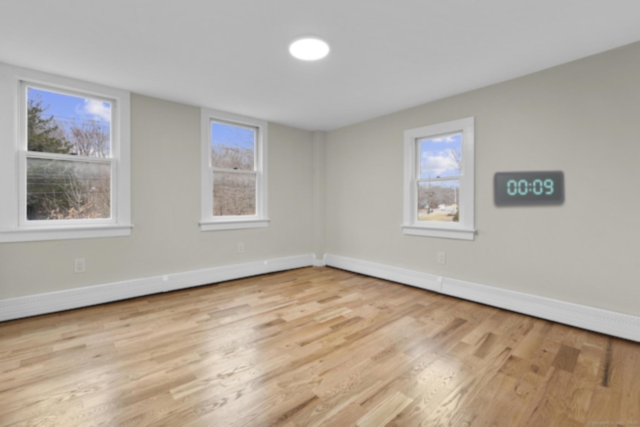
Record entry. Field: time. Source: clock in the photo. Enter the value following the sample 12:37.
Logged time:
0:09
